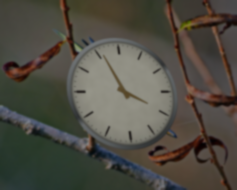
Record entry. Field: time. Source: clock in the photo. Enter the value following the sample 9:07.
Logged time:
3:56
